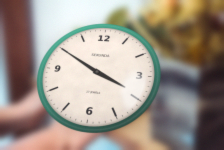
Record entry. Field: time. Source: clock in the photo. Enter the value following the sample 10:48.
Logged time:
3:50
